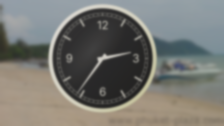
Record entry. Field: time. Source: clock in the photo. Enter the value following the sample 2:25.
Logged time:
2:36
